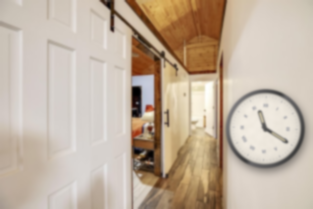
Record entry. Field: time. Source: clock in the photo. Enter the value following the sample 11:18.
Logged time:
11:20
